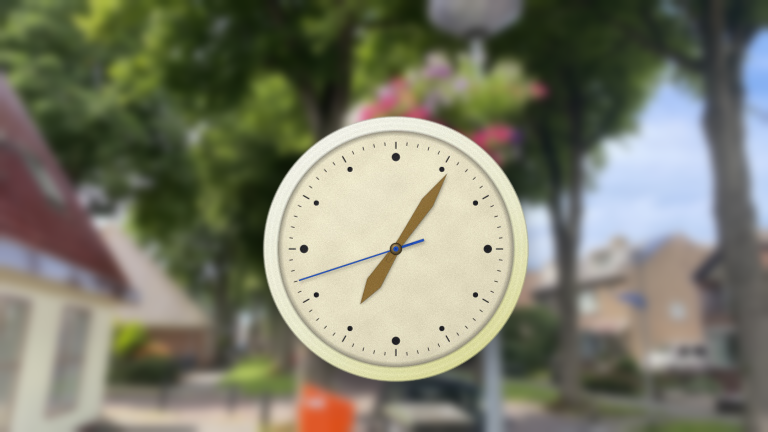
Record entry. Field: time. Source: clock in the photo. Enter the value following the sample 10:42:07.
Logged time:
7:05:42
